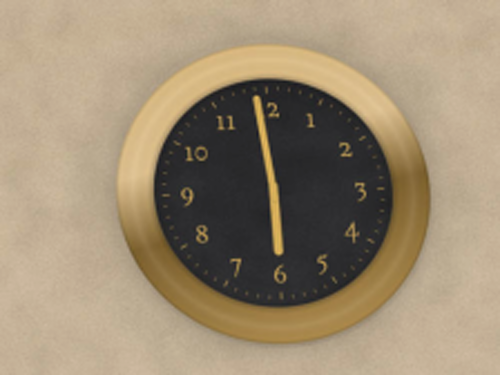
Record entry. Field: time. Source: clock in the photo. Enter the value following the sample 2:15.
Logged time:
5:59
